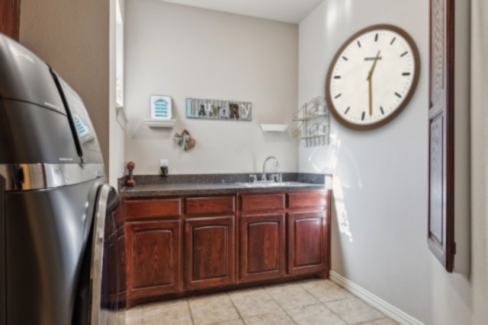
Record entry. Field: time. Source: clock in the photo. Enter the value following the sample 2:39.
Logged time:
12:28
